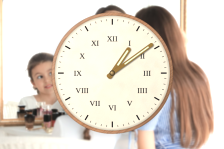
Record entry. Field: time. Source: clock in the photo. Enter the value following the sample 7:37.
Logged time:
1:09
